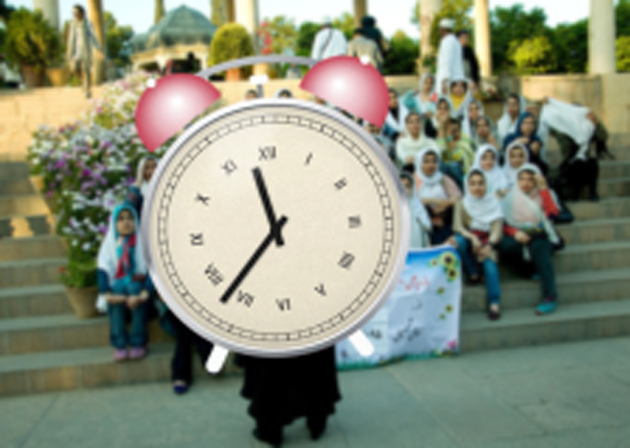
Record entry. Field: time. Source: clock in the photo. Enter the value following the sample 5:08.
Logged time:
11:37
